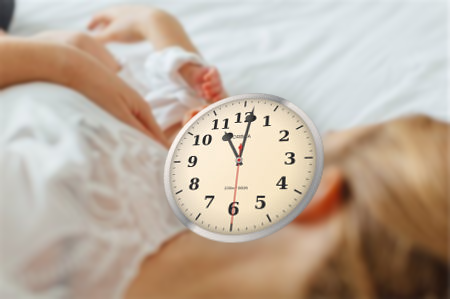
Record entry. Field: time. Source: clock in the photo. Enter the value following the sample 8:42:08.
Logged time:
11:01:30
